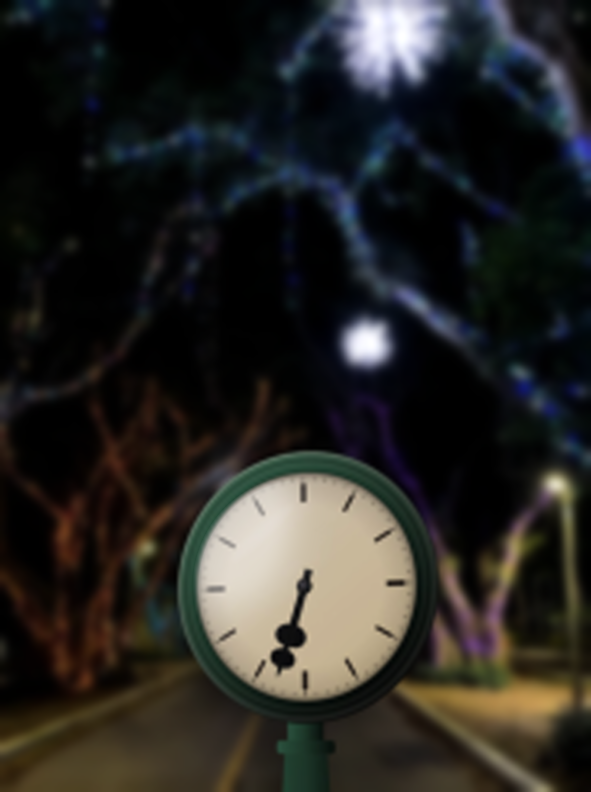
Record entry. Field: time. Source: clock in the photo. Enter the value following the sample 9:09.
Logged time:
6:33
